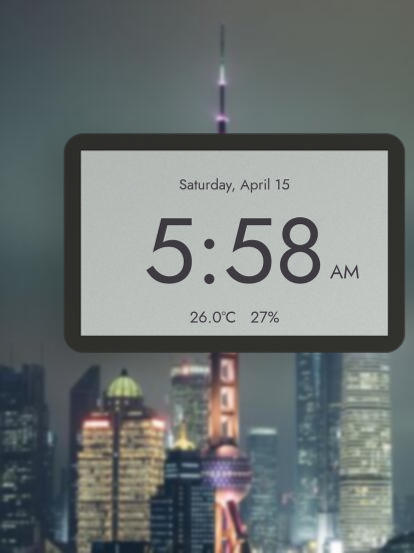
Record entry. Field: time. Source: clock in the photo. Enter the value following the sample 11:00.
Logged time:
5:58
